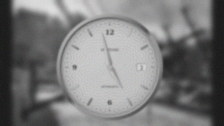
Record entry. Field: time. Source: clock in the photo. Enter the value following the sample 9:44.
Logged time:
4:58
